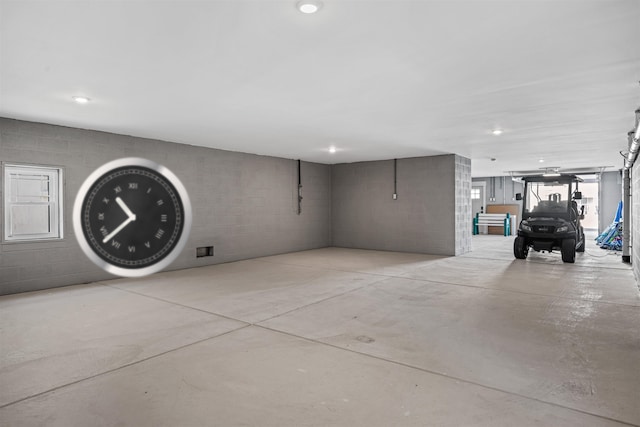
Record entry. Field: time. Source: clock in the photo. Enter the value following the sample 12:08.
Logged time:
10:38
